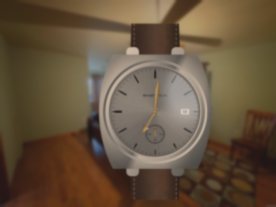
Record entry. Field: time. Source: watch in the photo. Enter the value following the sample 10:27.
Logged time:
7:01
